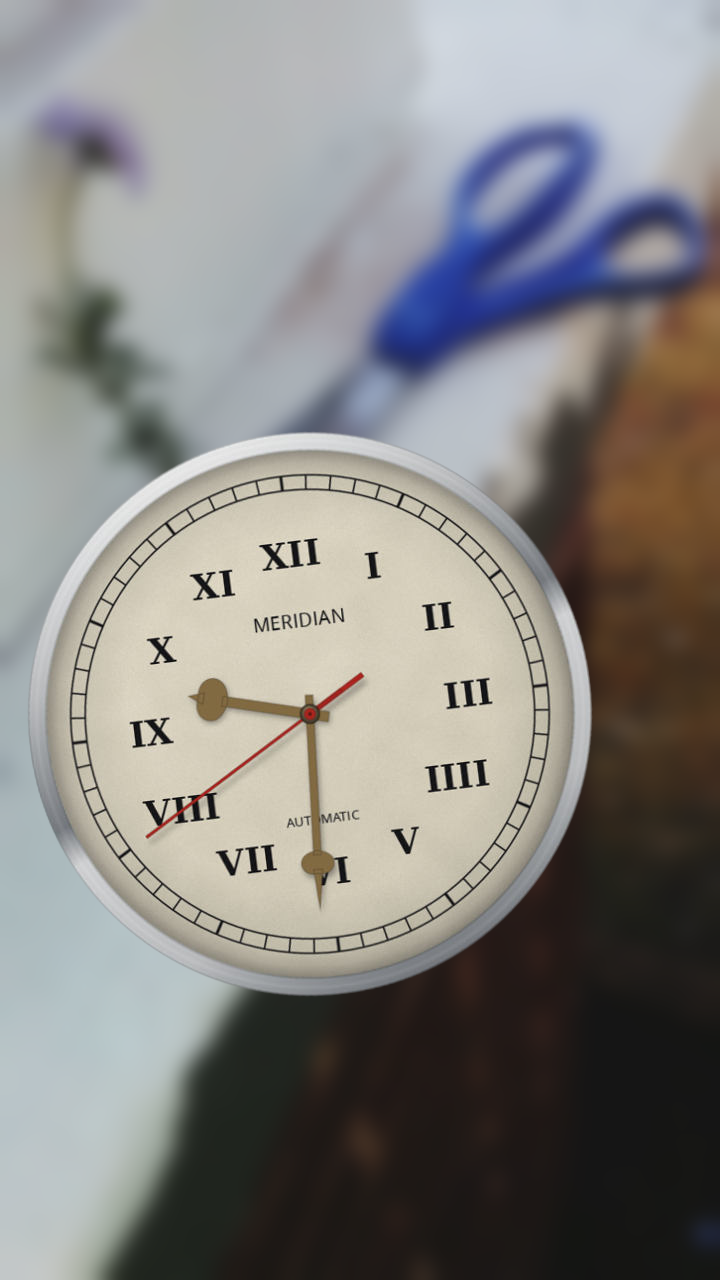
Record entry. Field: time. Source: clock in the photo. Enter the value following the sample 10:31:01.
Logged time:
9:30:40
